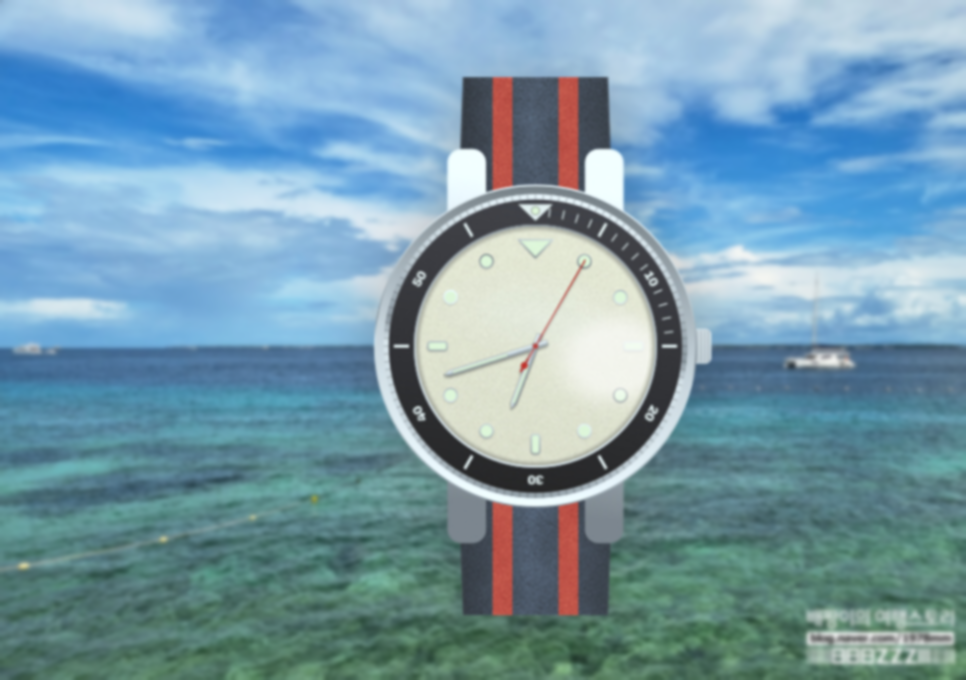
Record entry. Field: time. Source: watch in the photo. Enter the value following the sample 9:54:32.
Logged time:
6:42:05
